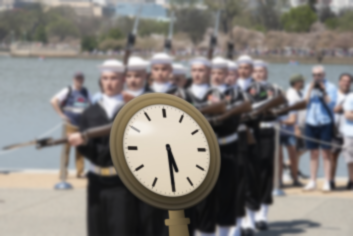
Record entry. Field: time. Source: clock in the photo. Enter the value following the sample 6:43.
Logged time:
5:30
